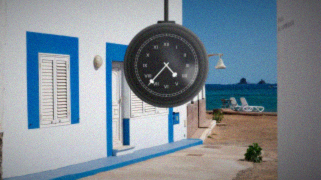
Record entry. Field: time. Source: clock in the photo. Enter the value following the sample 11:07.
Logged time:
4:37
